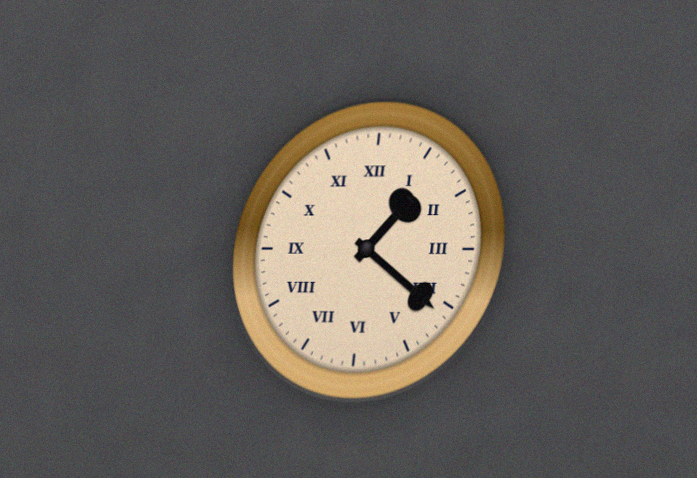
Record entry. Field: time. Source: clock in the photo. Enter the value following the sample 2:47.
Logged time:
1:21
